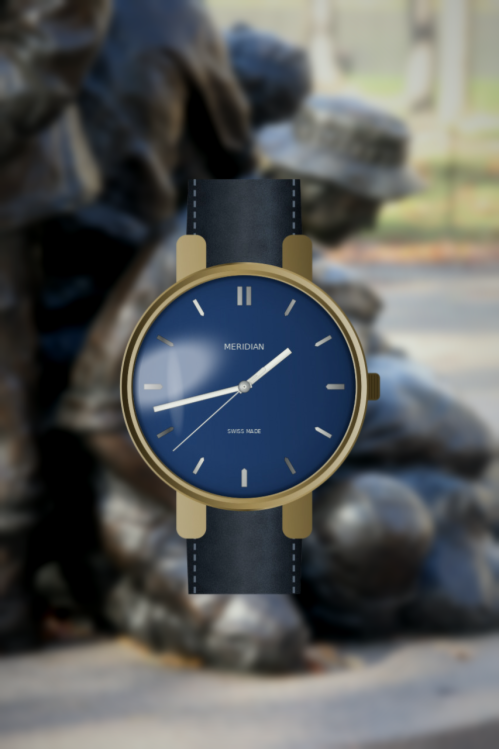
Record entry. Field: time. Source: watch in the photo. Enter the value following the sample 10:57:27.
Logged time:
1:42:38
